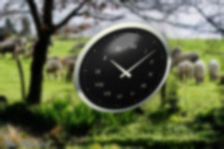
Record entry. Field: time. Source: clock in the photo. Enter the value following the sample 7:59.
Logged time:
10:07
